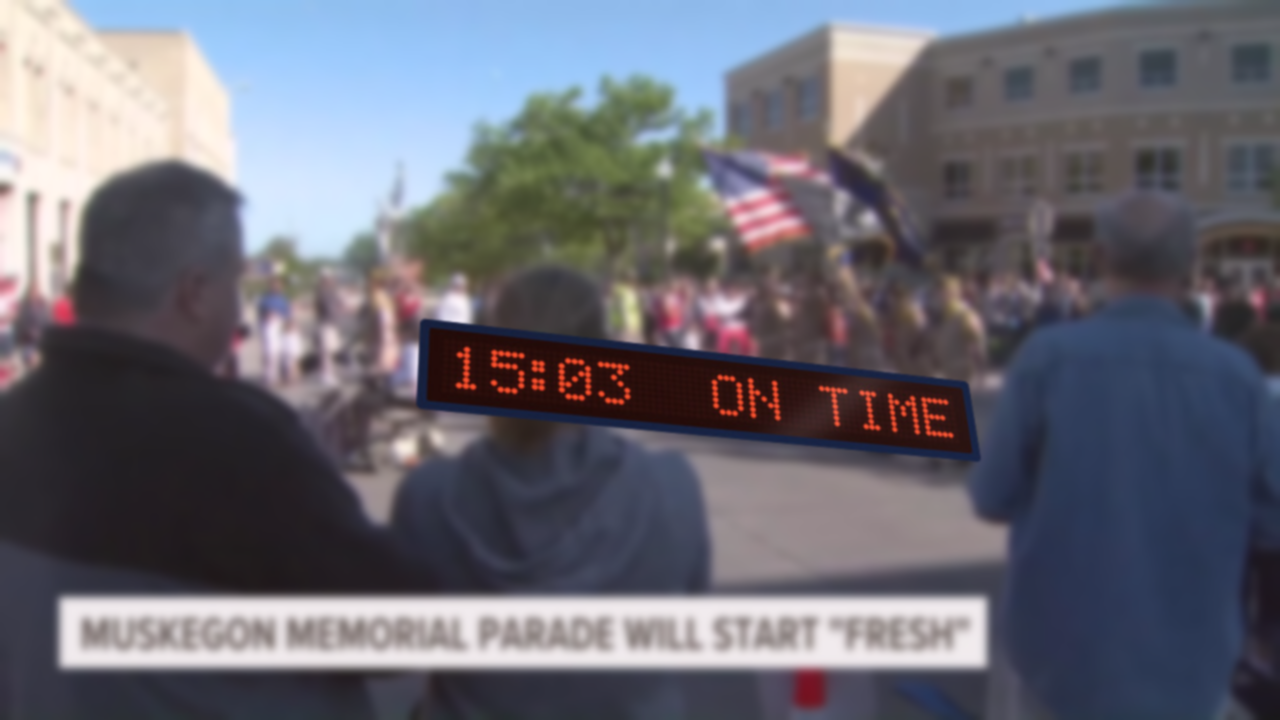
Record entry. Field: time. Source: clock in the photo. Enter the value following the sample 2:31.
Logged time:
15:03
